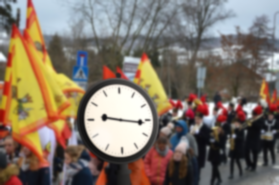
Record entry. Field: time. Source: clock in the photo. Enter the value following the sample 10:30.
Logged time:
9:16
